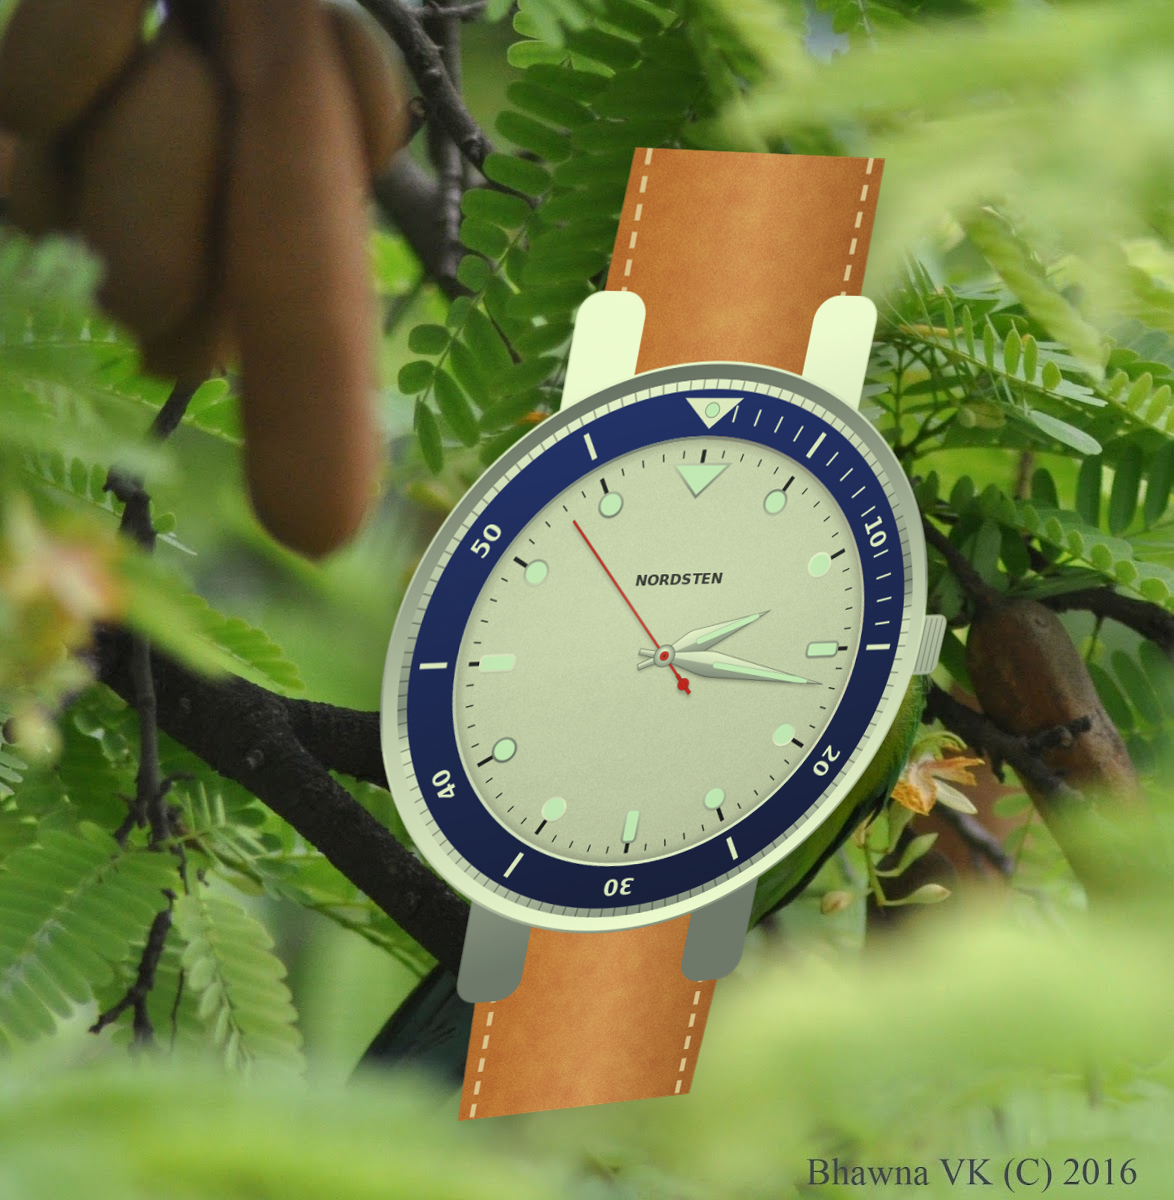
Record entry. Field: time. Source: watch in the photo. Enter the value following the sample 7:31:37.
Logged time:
2:16:53
